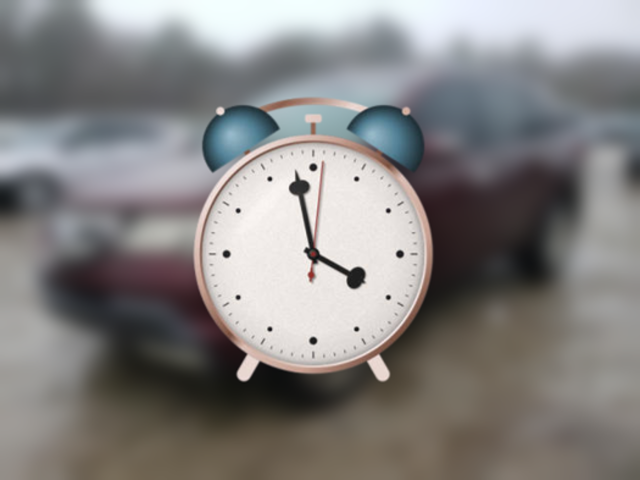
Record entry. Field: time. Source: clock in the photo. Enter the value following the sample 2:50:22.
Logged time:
3:58:01
